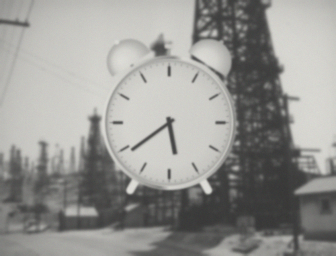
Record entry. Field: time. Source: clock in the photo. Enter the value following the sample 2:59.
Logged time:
5:39
